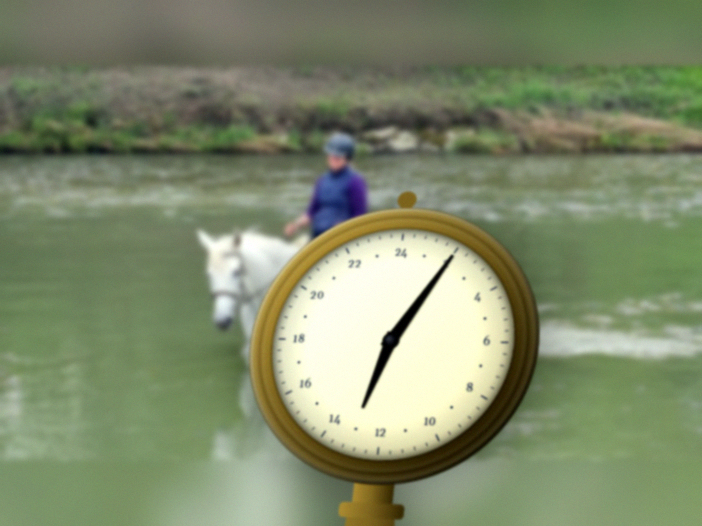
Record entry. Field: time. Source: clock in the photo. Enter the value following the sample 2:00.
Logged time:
13:05
